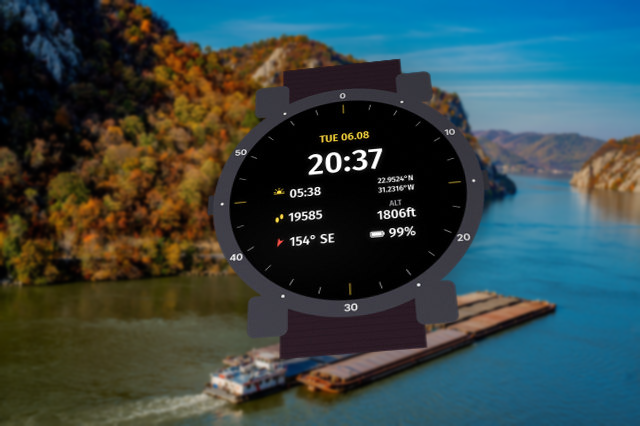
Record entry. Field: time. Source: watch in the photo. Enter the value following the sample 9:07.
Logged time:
20:37
